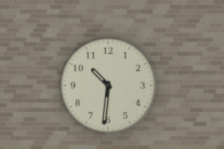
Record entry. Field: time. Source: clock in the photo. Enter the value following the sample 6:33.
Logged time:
10:31
